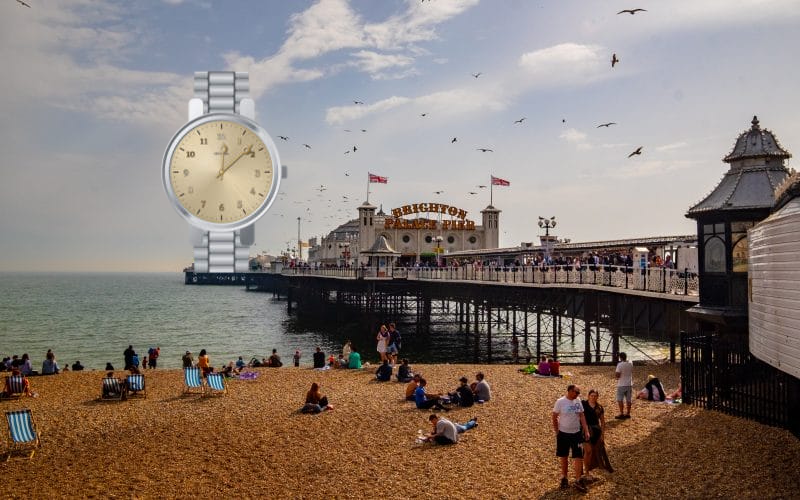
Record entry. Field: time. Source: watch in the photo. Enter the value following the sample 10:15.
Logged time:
12:08
